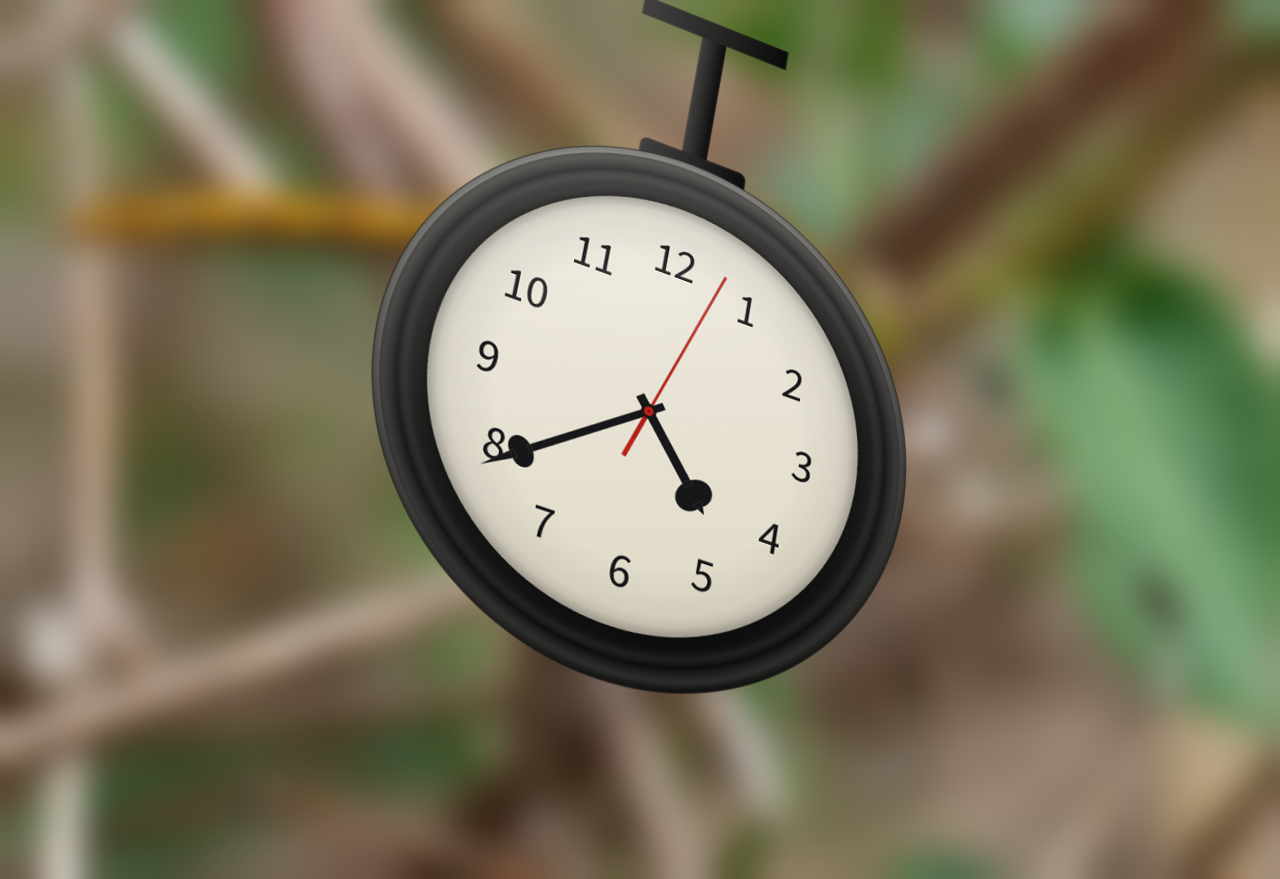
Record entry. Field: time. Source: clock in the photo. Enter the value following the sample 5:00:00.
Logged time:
4:39:03
